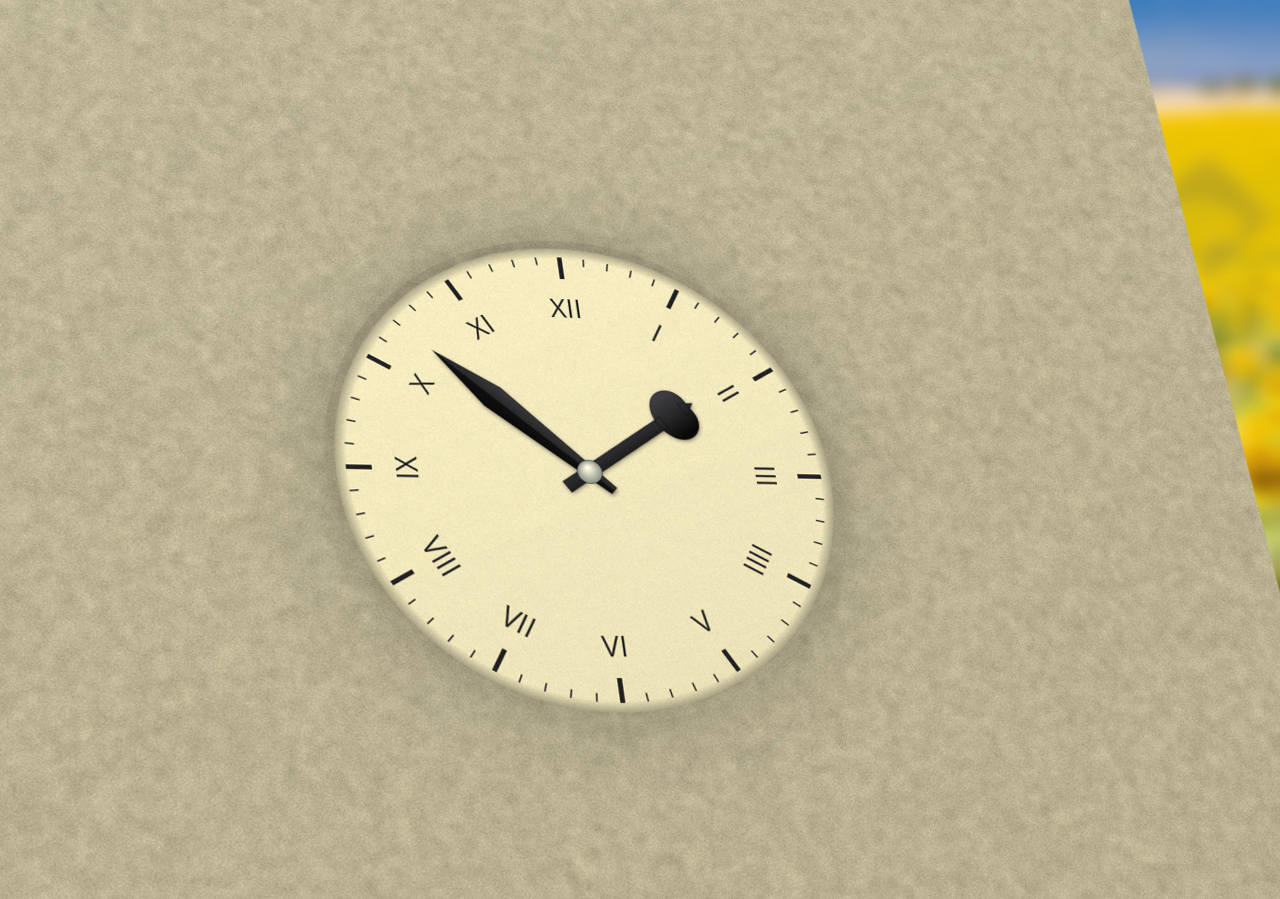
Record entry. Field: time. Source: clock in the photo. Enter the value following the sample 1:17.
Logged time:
1:52
